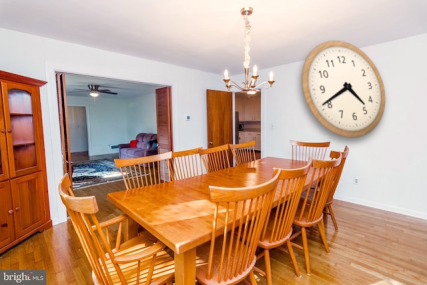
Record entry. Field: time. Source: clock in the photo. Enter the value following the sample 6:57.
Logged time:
4:41
